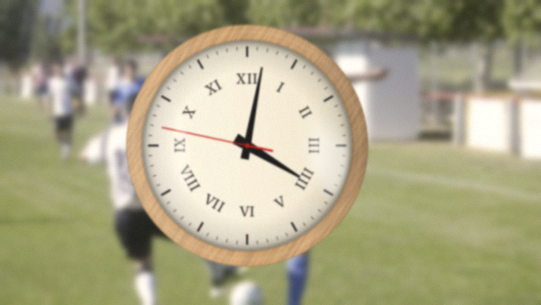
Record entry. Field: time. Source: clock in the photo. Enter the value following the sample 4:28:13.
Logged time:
4:01:47
